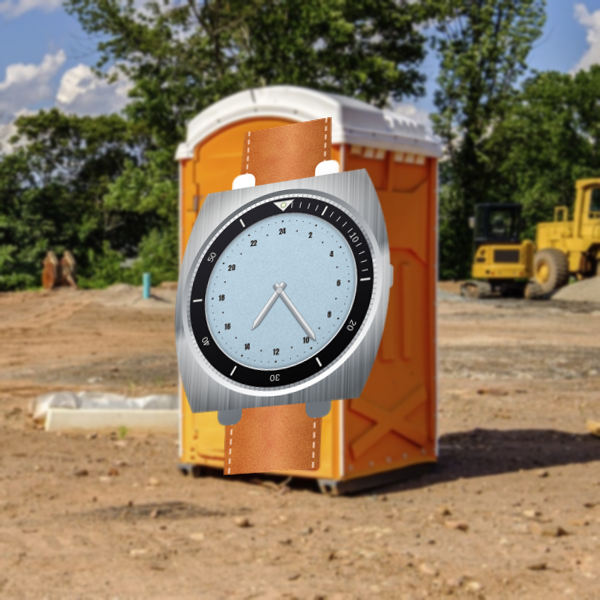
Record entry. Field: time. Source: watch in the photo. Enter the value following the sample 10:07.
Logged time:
14:24
